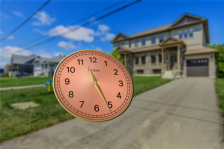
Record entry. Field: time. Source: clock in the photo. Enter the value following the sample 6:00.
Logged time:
11:26
